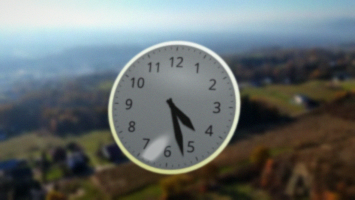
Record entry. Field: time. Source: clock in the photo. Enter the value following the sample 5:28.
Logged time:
4:27
